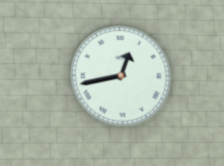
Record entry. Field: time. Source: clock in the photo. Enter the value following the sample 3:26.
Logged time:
12:43
